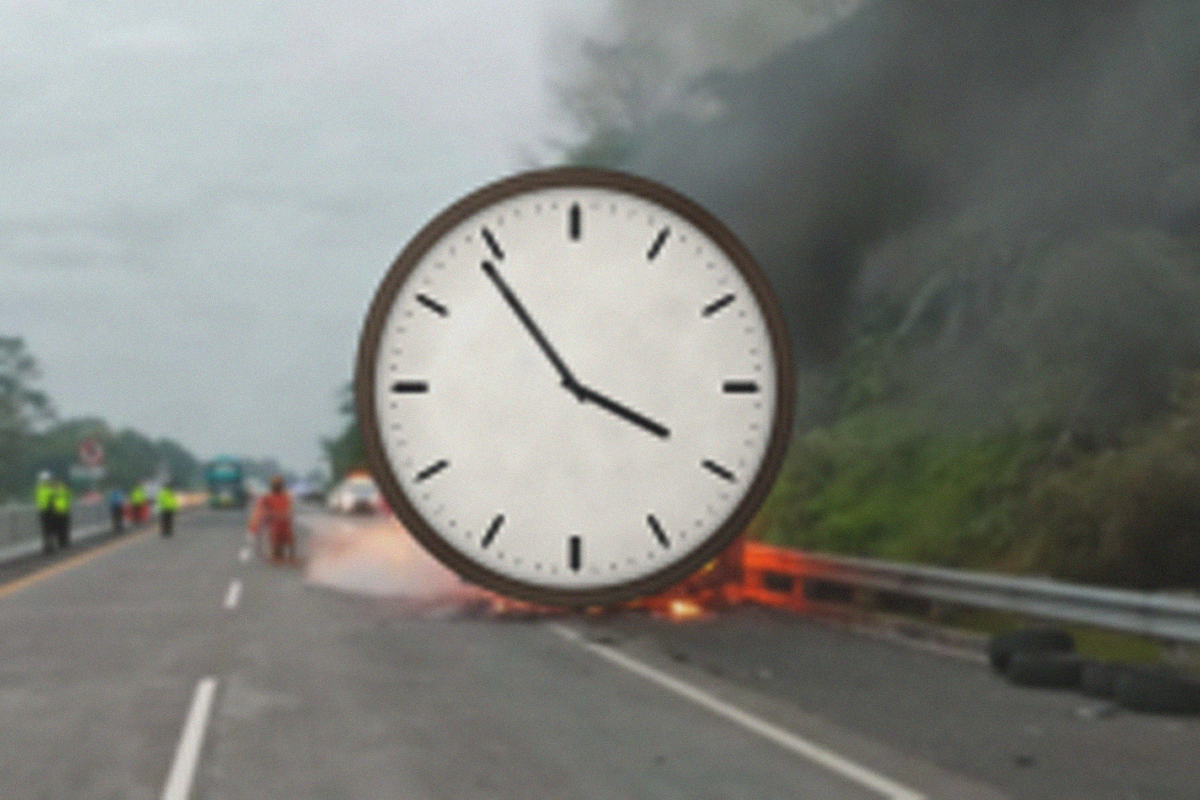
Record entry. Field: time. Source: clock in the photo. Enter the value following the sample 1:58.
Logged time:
3:54
